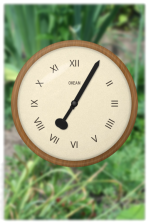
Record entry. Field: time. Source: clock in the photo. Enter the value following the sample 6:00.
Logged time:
7:05
